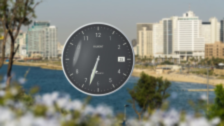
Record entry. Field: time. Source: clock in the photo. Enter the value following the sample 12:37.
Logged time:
6:33
